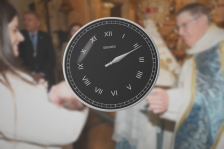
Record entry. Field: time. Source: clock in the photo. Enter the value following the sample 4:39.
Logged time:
2:11
